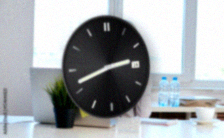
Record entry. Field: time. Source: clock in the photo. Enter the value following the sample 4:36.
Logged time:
2:42
